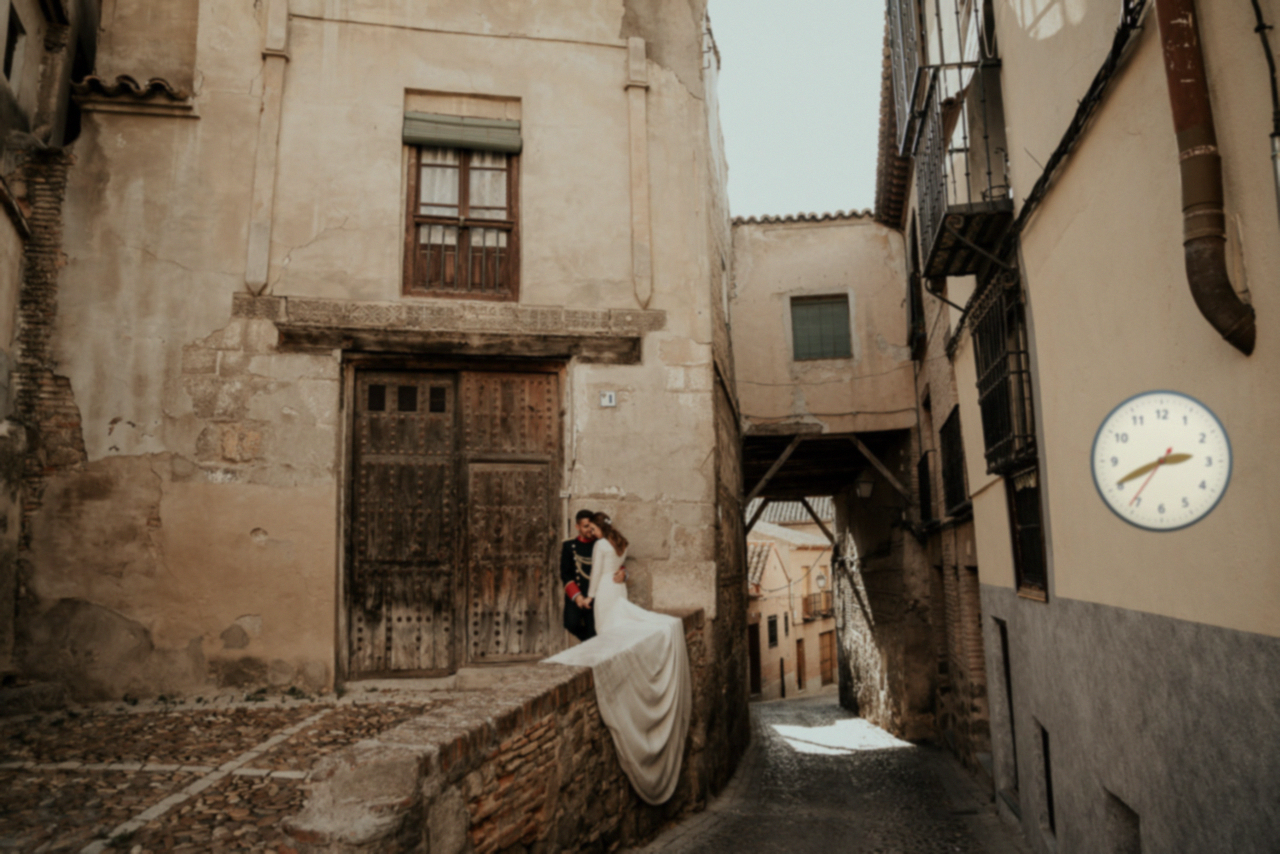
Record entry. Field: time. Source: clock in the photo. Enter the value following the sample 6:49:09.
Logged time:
2:40:36
